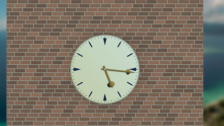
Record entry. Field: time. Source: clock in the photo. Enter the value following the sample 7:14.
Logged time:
5:16
